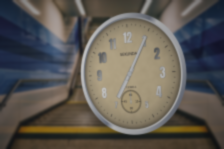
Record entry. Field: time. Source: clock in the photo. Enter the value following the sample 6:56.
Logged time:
7:05
